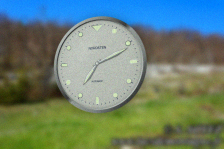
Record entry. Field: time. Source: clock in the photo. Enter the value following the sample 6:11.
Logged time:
7:11
